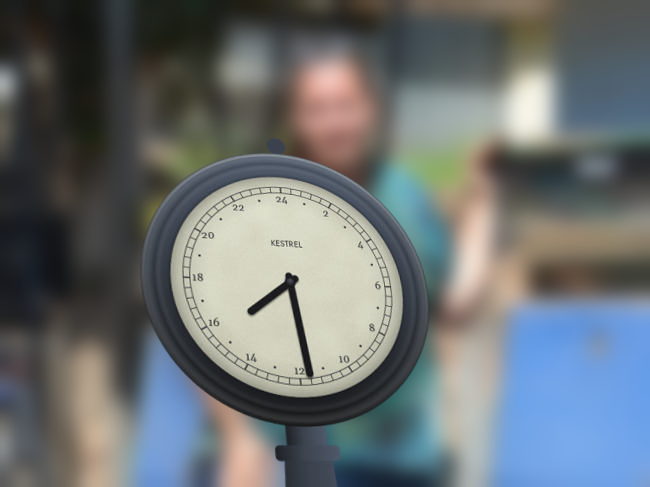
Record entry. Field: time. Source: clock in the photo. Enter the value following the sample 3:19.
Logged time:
15:29
